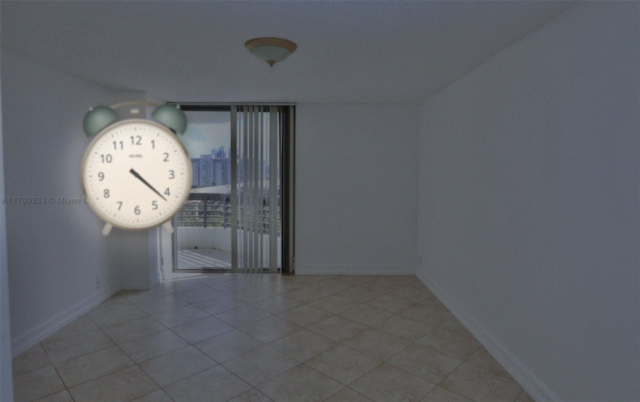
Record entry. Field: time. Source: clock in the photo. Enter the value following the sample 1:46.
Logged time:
4:22
